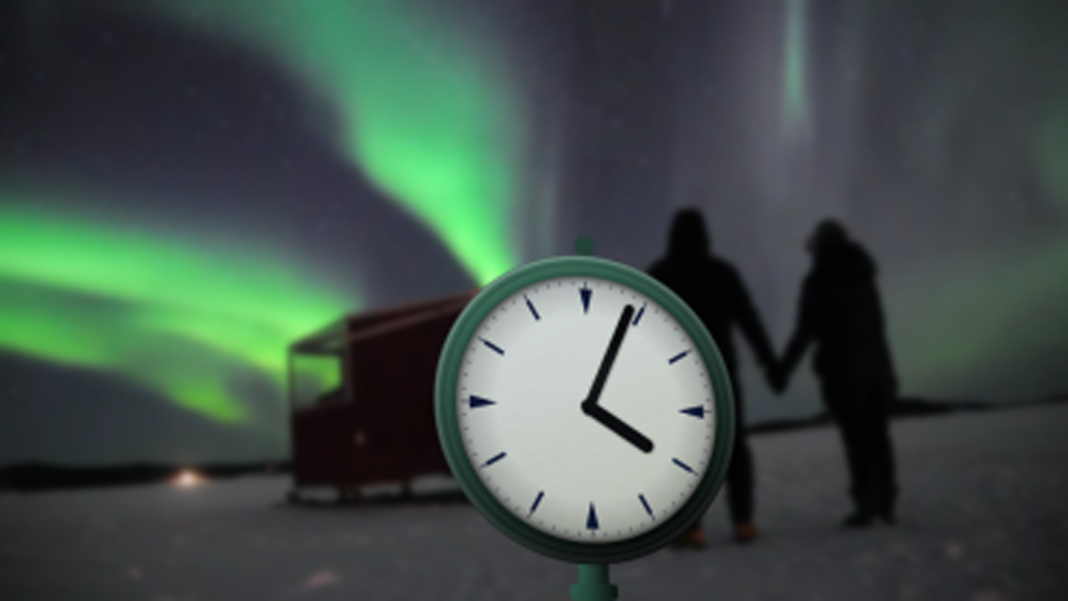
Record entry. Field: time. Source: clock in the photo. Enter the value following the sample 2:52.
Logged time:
4:04
